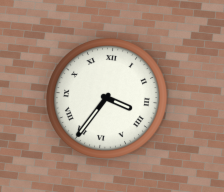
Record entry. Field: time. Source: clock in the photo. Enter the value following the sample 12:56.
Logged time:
3:35
